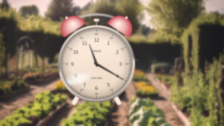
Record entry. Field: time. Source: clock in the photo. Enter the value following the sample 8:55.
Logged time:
11:20
